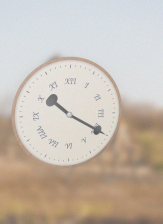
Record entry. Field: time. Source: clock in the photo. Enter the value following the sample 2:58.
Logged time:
10:20
